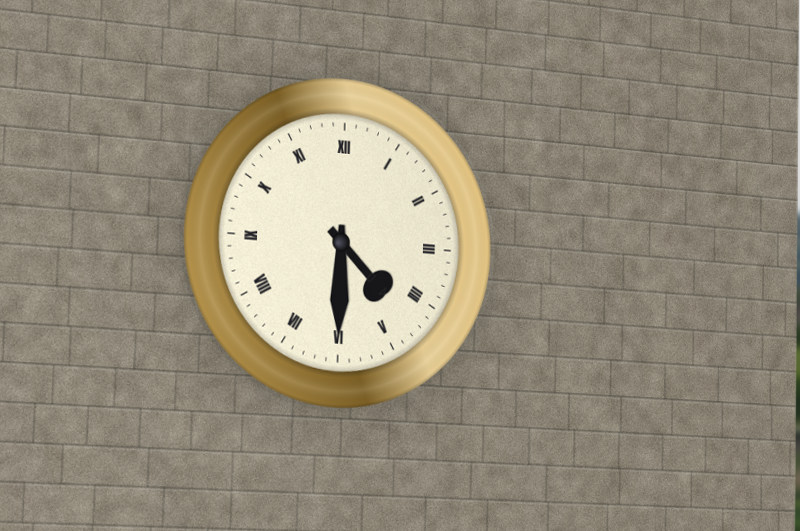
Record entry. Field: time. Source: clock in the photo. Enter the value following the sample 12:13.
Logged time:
4:30
